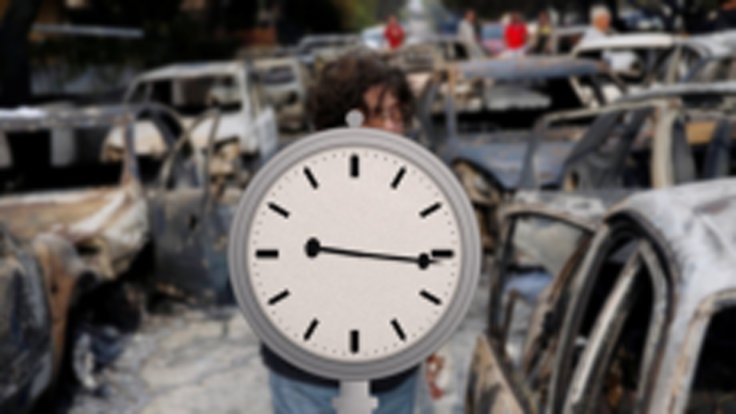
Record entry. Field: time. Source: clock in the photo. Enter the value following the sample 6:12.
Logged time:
9:16
